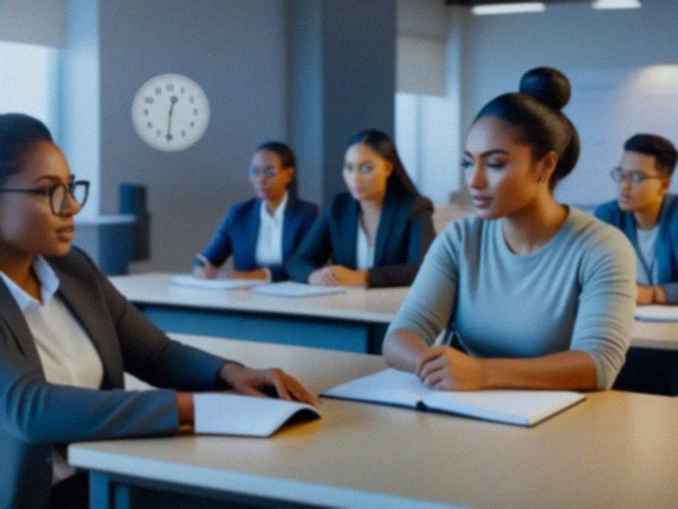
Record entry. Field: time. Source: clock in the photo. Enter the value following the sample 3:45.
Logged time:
12:31
